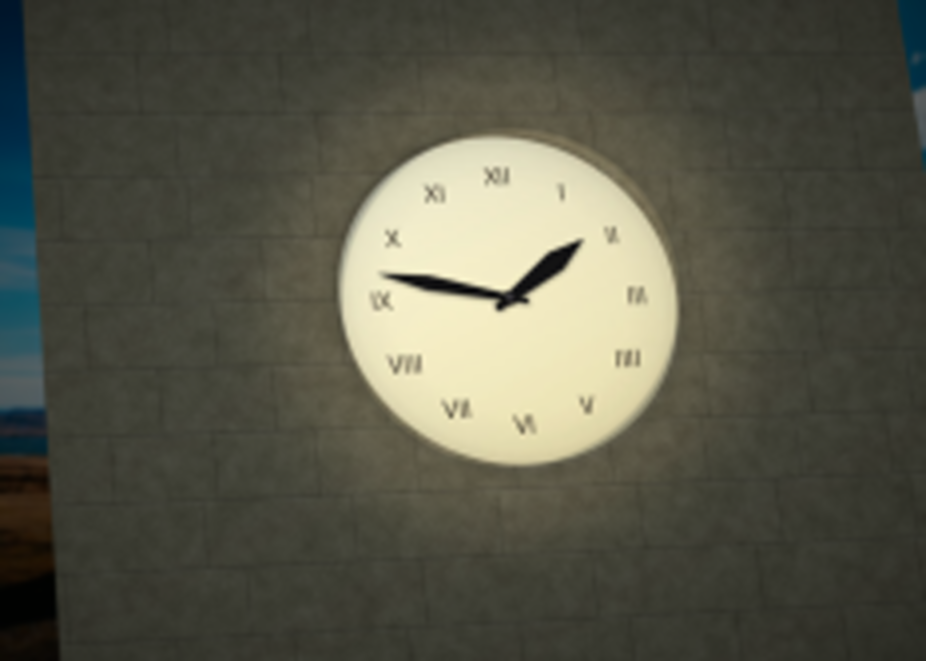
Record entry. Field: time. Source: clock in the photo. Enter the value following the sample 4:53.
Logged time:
1:47
